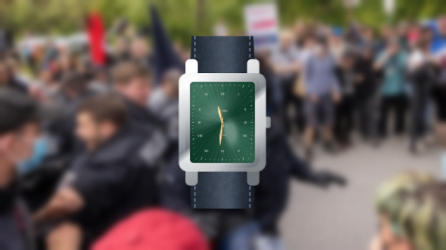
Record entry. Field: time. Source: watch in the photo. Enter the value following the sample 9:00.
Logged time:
11:31
